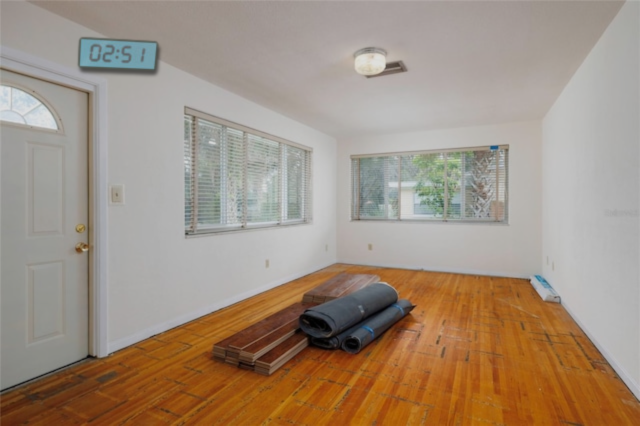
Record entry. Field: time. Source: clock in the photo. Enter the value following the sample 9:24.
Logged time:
2:51
